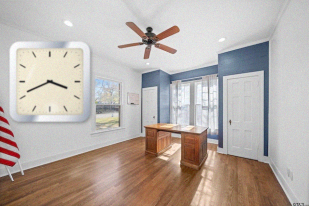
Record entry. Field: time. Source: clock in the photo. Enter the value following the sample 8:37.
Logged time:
3:41
